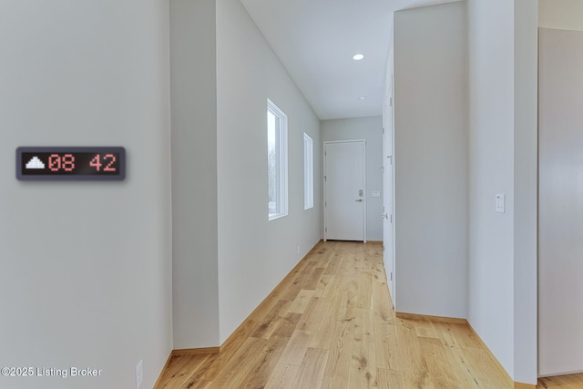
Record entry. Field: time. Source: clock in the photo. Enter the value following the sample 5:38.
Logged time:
8:42
